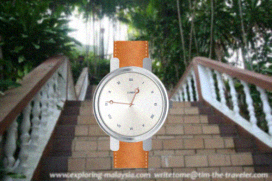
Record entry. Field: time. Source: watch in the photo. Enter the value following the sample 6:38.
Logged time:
12:46
